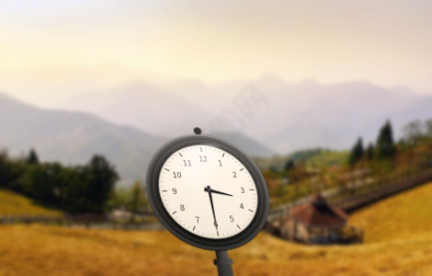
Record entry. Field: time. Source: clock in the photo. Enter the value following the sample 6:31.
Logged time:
3:30
